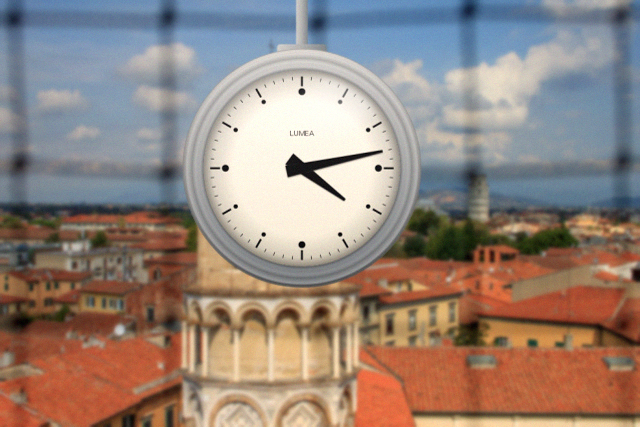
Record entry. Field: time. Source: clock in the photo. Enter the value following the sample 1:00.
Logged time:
4:13
